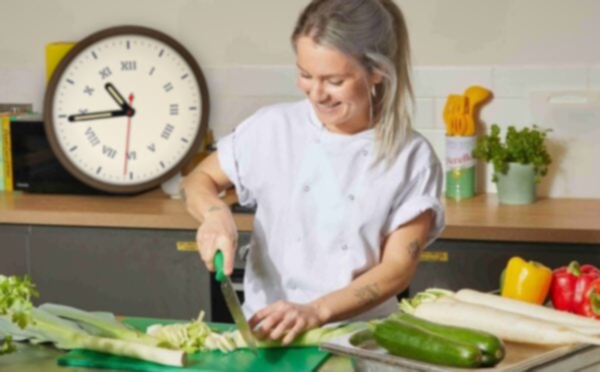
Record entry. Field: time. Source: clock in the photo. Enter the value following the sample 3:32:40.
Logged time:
10:44:31
